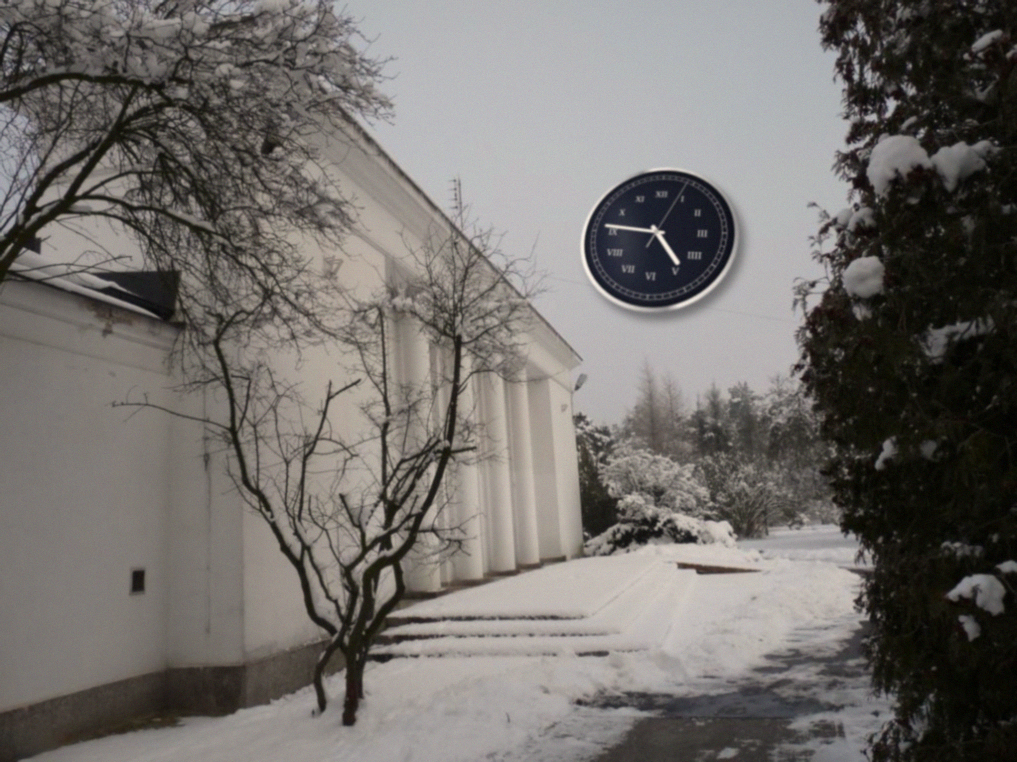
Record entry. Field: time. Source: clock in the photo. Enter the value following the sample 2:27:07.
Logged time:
4:46:04
